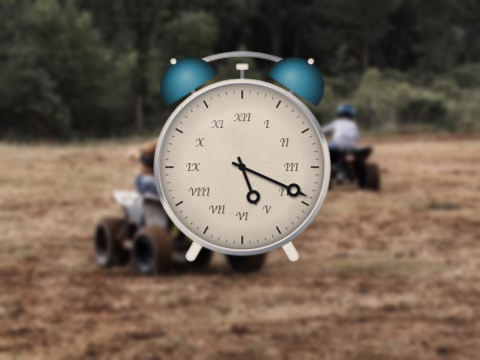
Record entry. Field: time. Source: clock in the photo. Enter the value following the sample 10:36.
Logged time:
5:19
